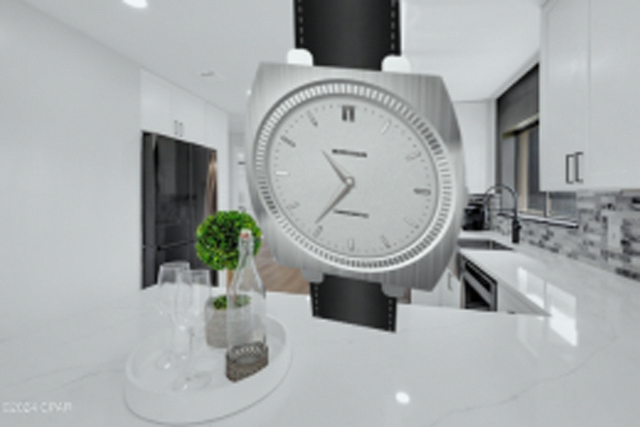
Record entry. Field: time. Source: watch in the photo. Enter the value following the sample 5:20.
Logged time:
10:36
